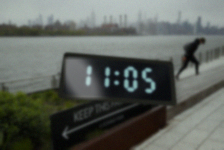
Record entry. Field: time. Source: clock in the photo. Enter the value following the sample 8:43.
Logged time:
11:05
